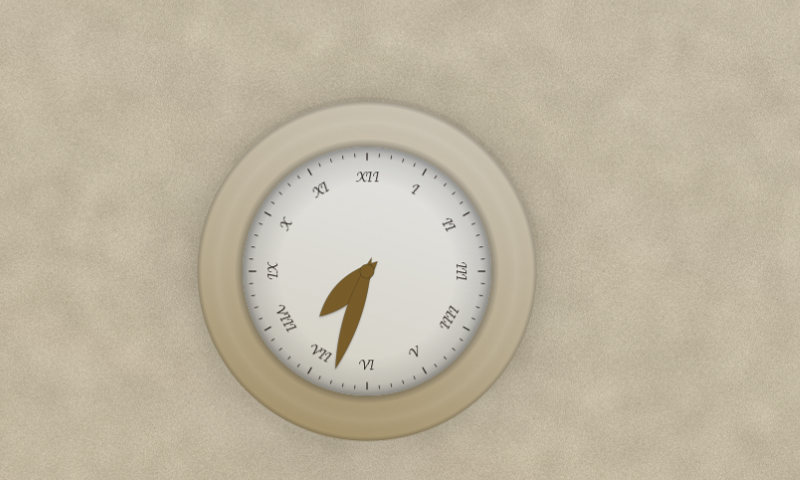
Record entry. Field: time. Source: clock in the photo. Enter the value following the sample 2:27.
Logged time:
7:33
